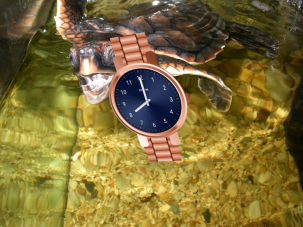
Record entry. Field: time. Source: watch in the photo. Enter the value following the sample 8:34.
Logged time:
8:00
